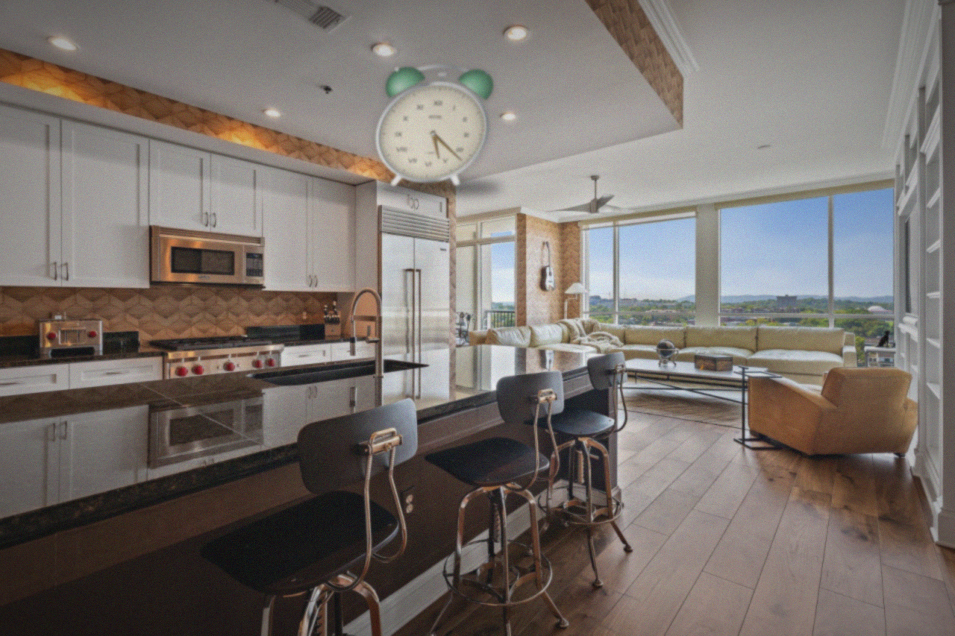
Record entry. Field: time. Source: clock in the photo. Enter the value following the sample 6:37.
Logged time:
5:22
